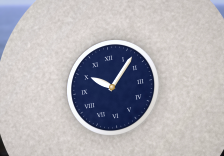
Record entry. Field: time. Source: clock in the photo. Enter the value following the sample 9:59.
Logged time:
10:07
